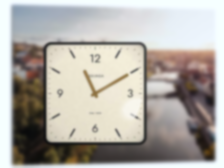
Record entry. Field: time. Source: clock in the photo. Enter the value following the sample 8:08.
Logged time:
11:10
